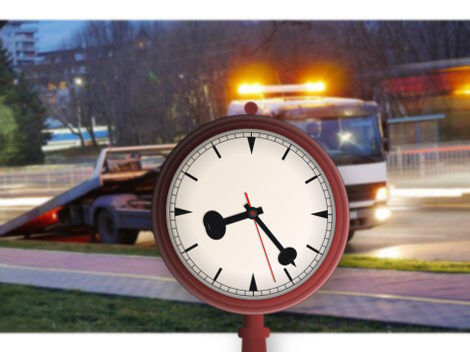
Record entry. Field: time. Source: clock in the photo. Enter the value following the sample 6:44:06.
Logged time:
8:23:27
